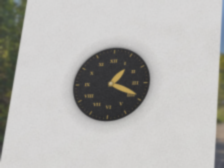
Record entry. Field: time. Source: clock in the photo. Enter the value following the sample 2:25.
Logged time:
1:19
